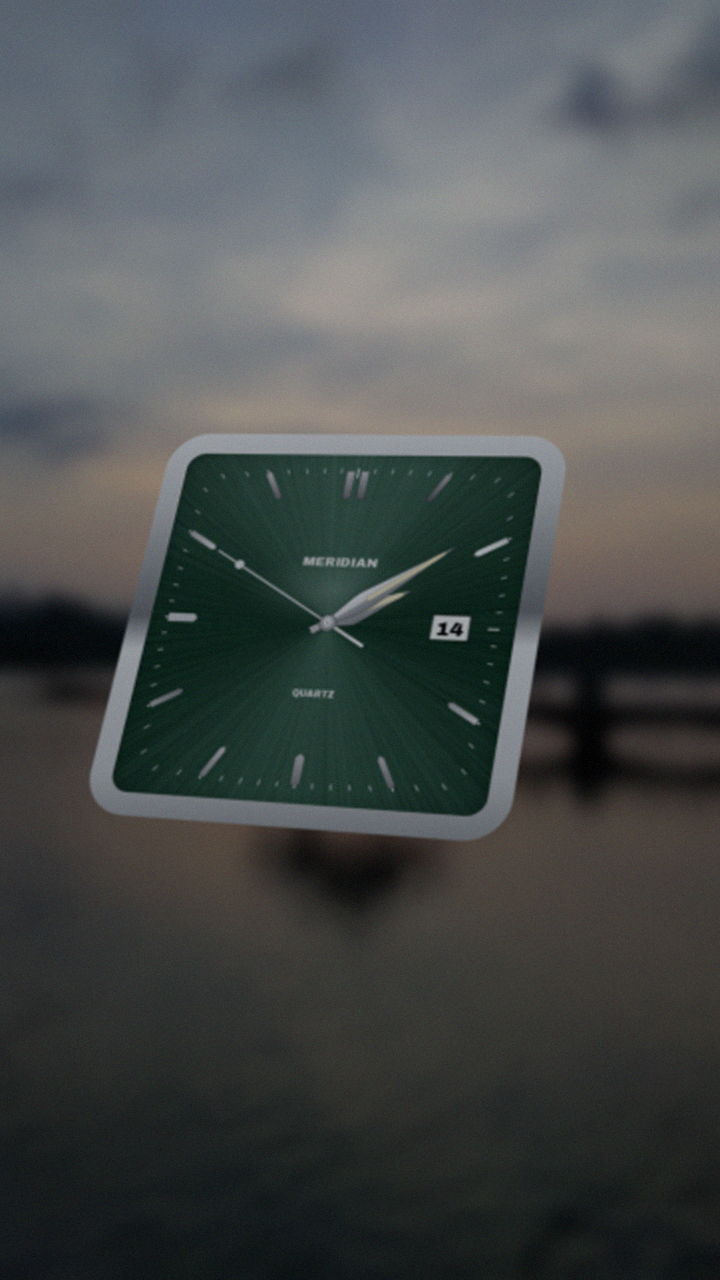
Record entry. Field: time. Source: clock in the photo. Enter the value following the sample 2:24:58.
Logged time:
2:08:50
